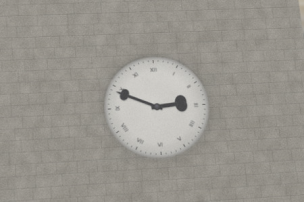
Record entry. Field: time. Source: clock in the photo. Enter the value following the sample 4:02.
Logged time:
2:49
